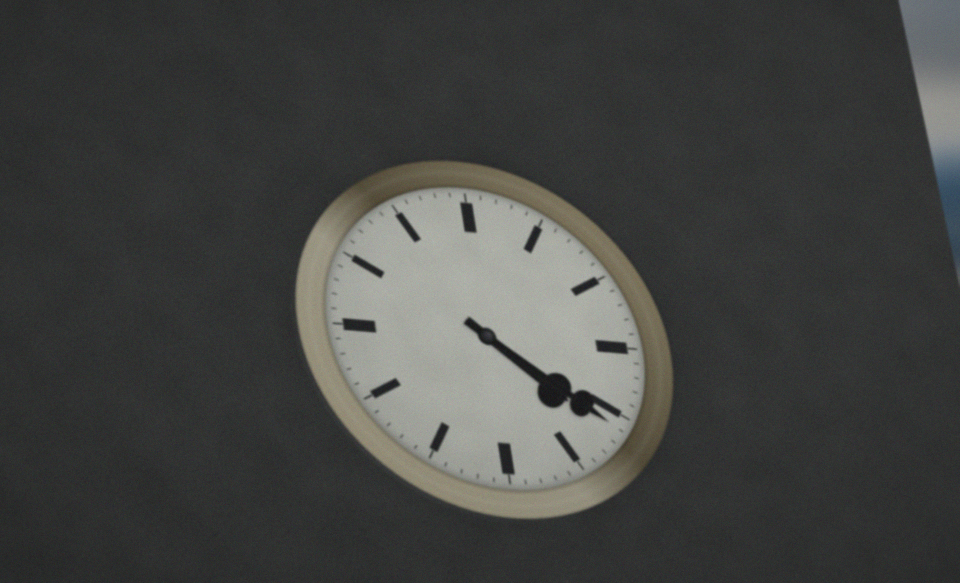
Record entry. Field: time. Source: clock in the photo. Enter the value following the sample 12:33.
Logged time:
4:21
